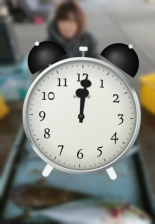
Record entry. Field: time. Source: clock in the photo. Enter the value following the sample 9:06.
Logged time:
12:01
